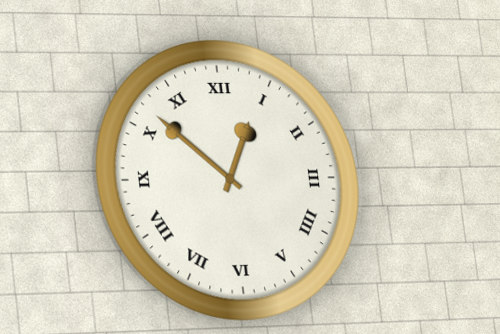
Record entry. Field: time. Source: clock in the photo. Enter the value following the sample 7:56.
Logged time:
12:52
